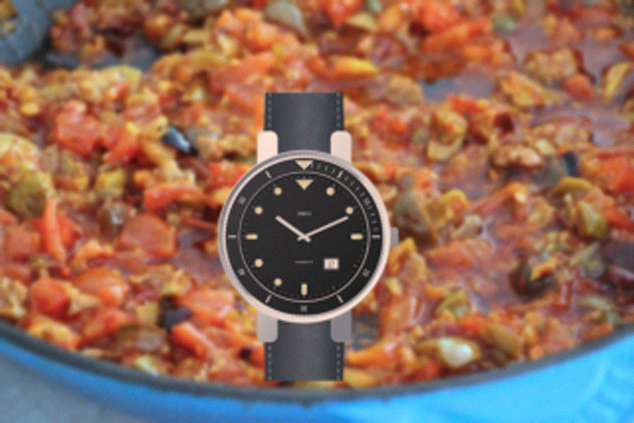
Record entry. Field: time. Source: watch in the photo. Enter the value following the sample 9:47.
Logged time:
10:11
